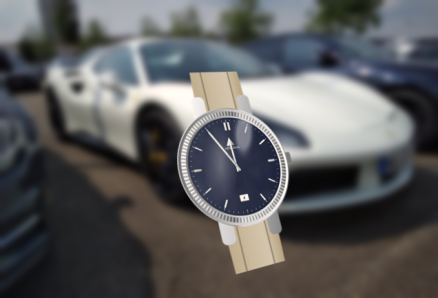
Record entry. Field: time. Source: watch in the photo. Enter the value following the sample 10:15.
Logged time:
11:55
